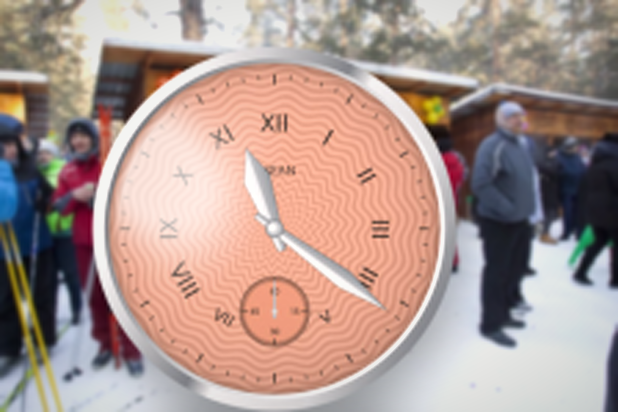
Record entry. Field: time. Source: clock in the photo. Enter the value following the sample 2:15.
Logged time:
11:21
